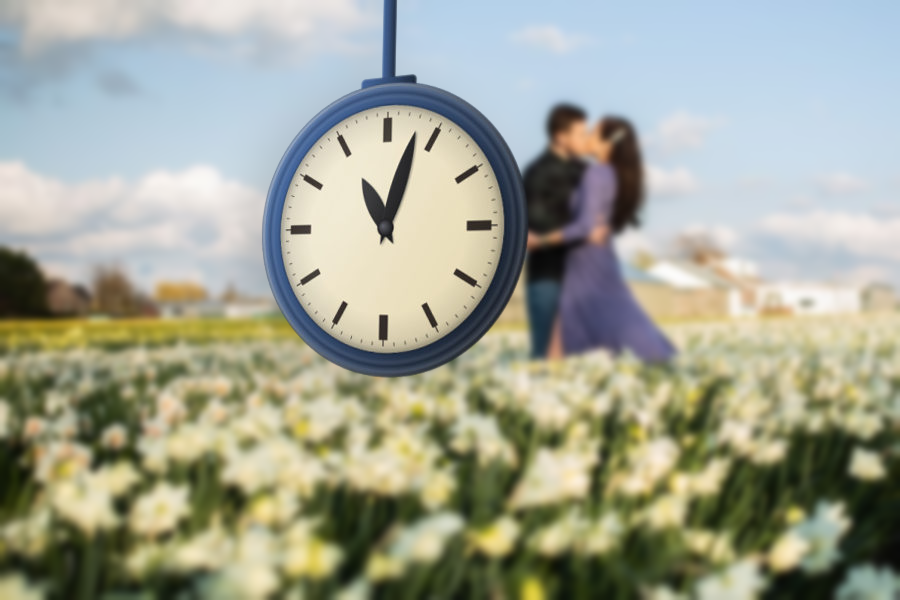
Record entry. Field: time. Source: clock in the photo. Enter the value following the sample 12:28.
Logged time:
11:03
